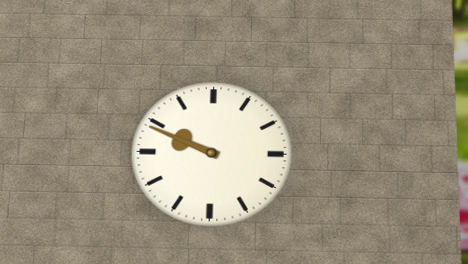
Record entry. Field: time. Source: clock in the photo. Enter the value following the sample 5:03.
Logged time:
9:49
